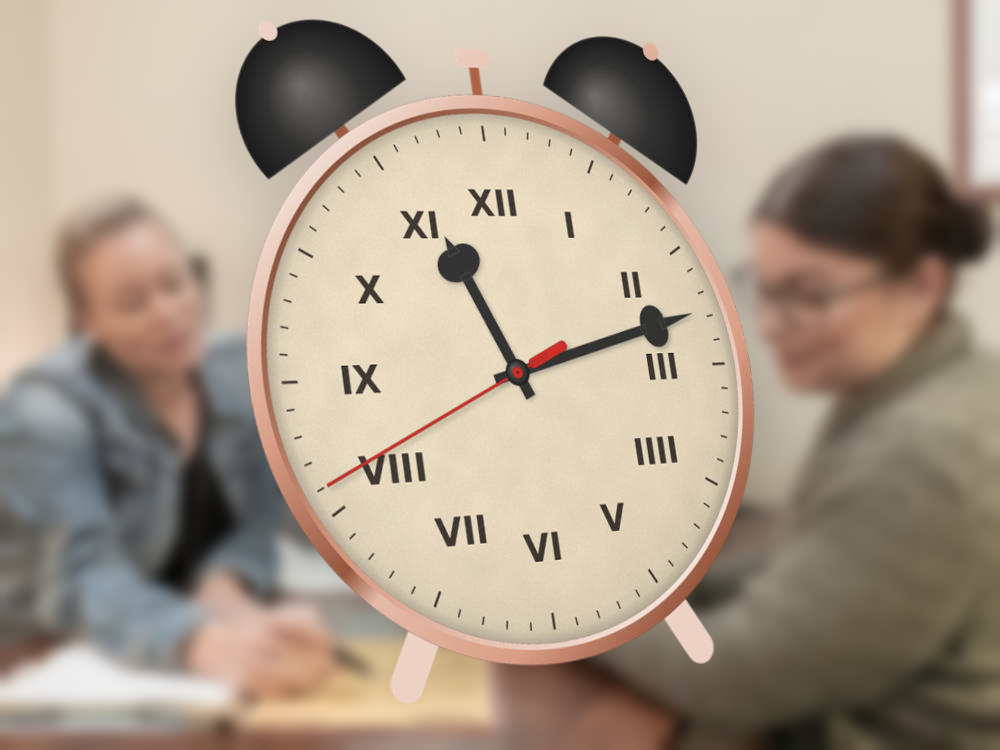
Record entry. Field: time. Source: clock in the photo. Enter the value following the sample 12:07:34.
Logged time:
11:12:41
